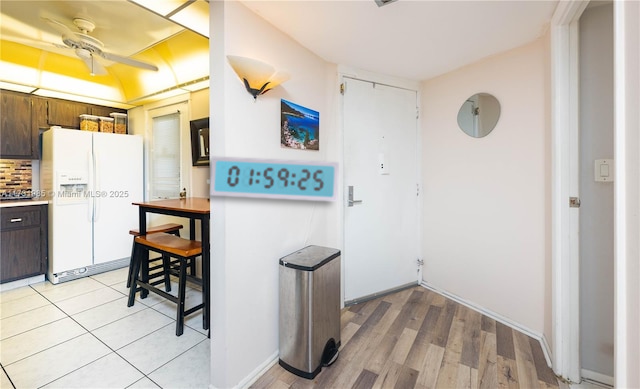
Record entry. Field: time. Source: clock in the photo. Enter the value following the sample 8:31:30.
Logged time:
1:59:25
